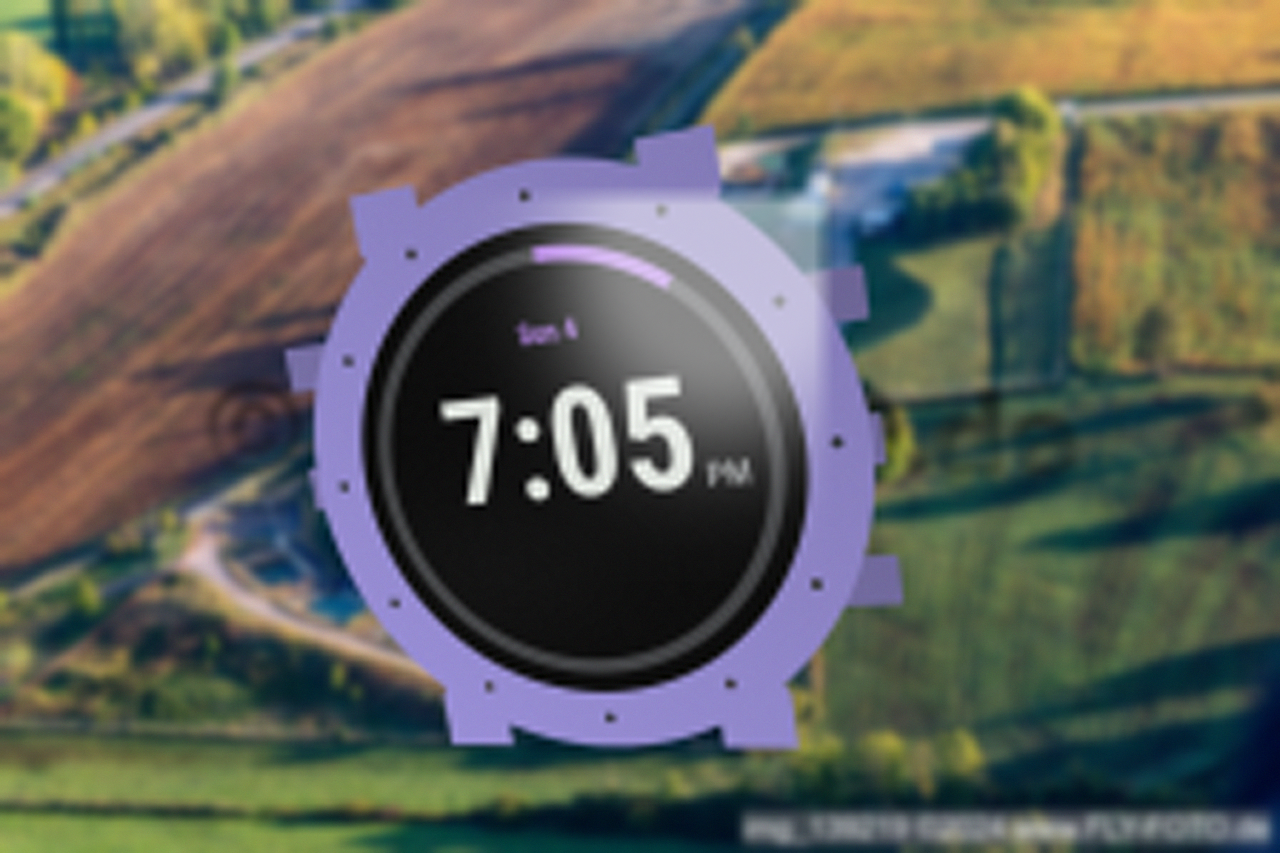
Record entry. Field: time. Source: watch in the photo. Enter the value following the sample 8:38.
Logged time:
7:05
